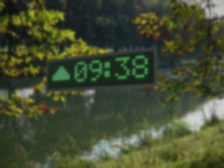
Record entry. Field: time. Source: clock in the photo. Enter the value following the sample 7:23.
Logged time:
9:38
